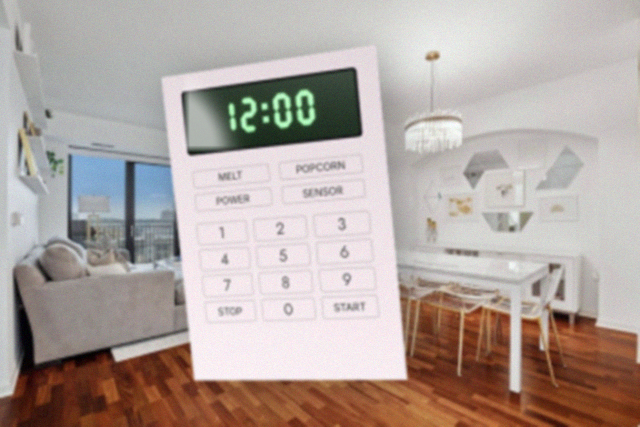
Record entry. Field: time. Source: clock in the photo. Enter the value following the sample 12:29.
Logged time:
12:00
